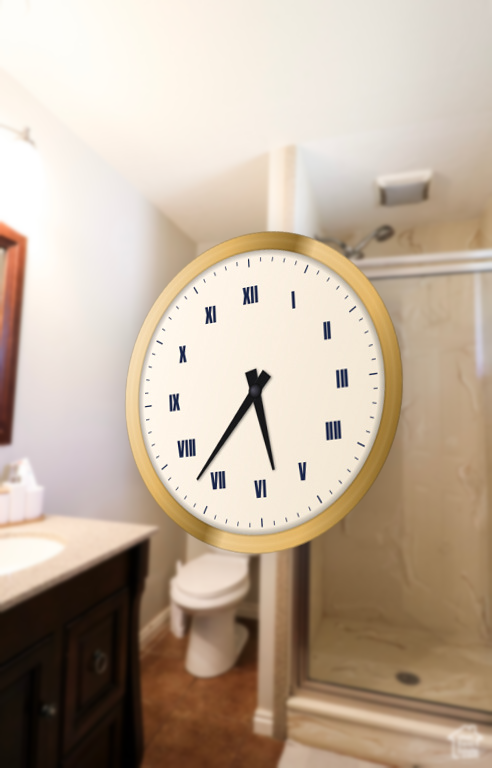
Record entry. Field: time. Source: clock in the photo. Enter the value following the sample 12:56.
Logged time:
5:37
